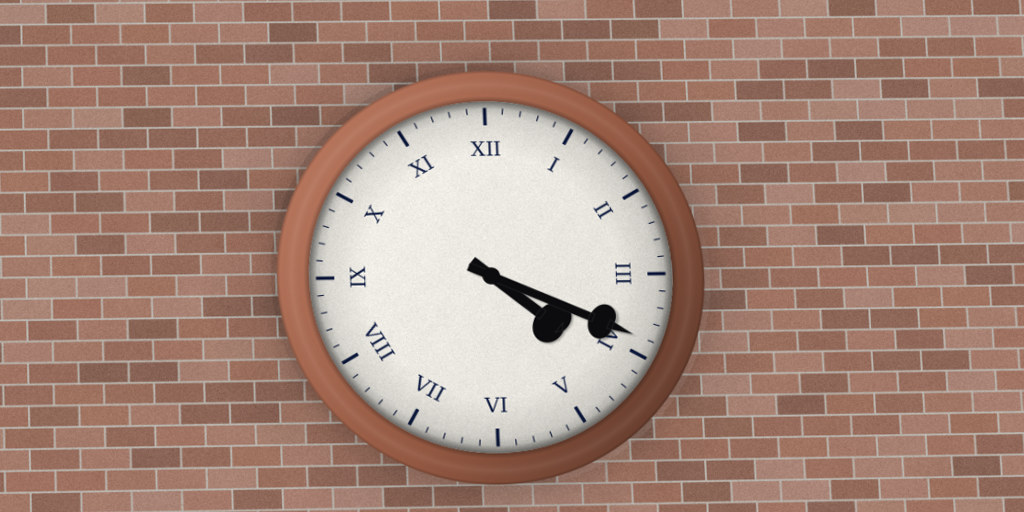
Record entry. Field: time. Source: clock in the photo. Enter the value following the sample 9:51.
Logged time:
4:19
